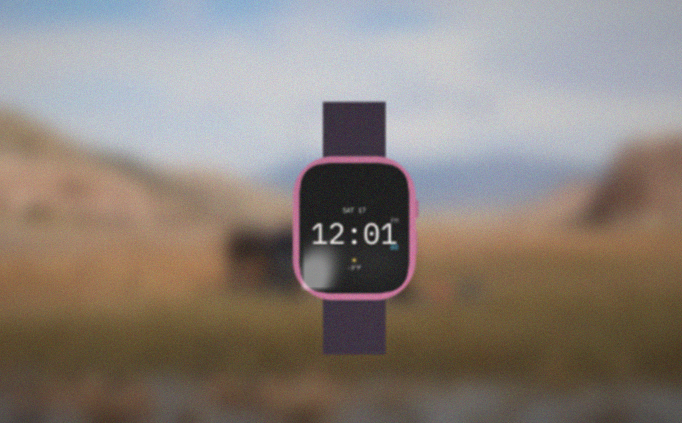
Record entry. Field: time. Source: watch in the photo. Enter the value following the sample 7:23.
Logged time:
12:01
